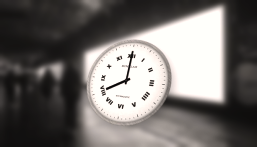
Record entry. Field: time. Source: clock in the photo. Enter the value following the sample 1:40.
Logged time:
8:00
